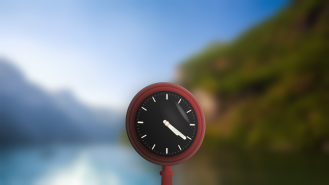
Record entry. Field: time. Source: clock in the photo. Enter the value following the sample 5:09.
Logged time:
4:21
